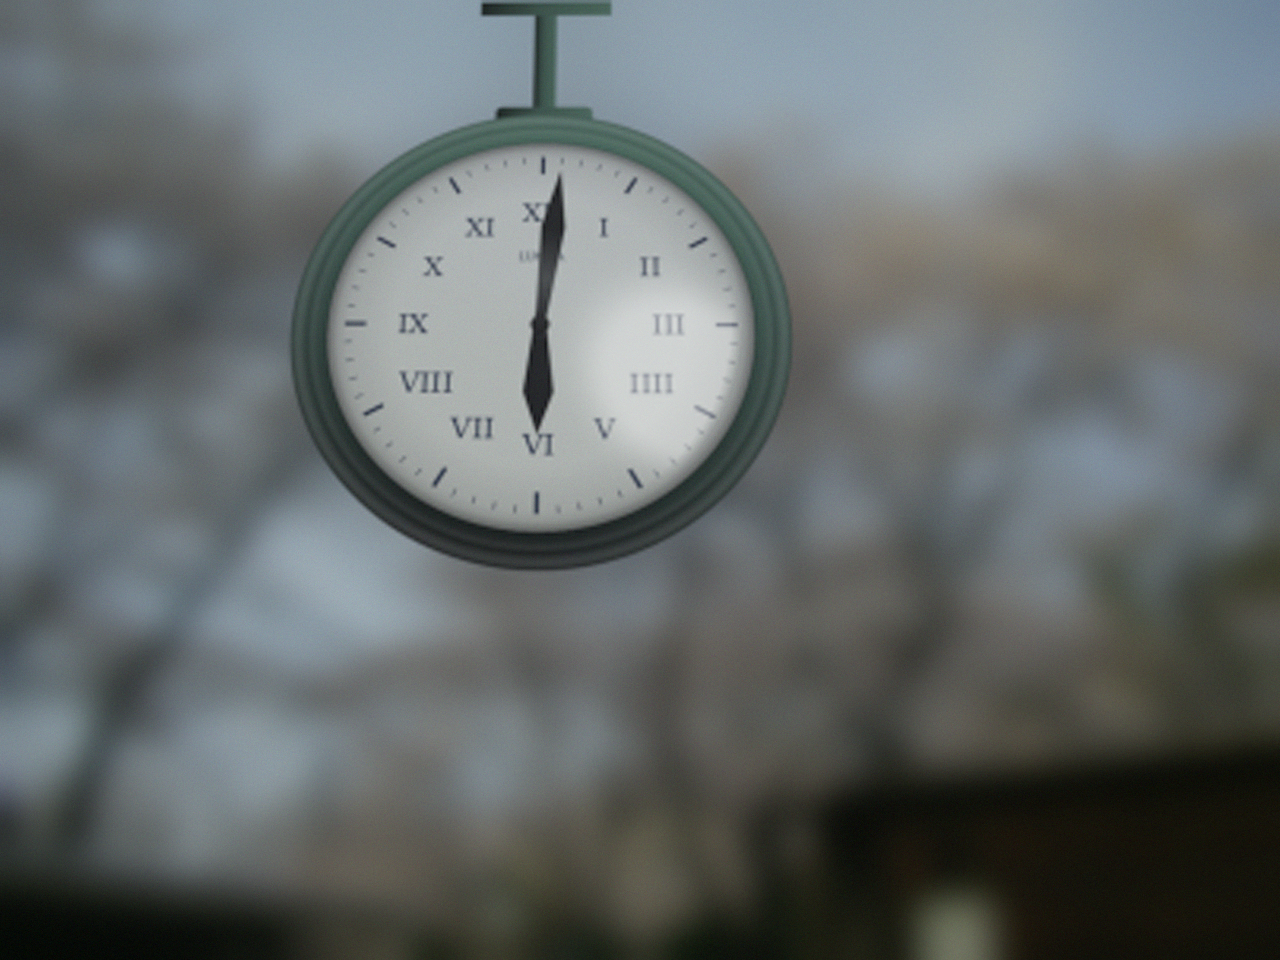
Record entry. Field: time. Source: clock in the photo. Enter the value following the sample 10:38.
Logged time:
6:01
